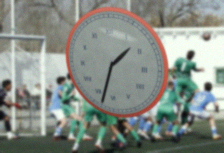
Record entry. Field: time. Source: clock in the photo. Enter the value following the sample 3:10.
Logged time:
1:33
